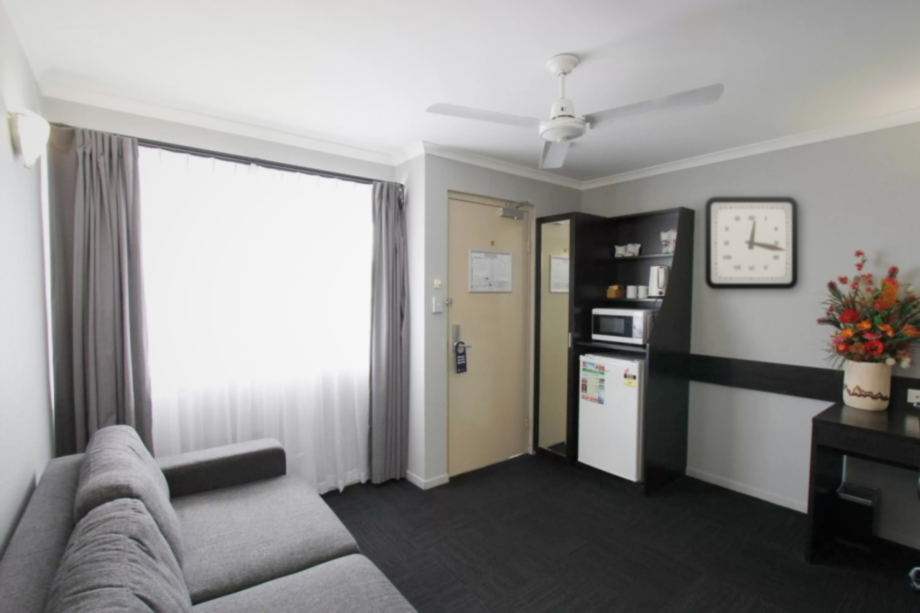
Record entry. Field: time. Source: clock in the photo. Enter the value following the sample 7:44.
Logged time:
12:17
